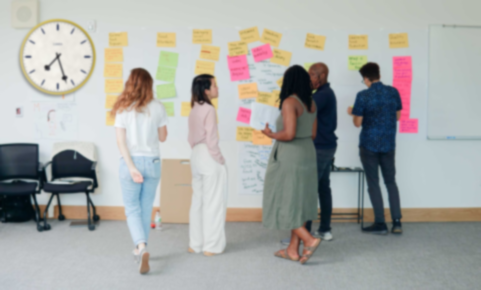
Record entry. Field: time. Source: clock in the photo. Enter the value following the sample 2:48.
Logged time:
7:27
